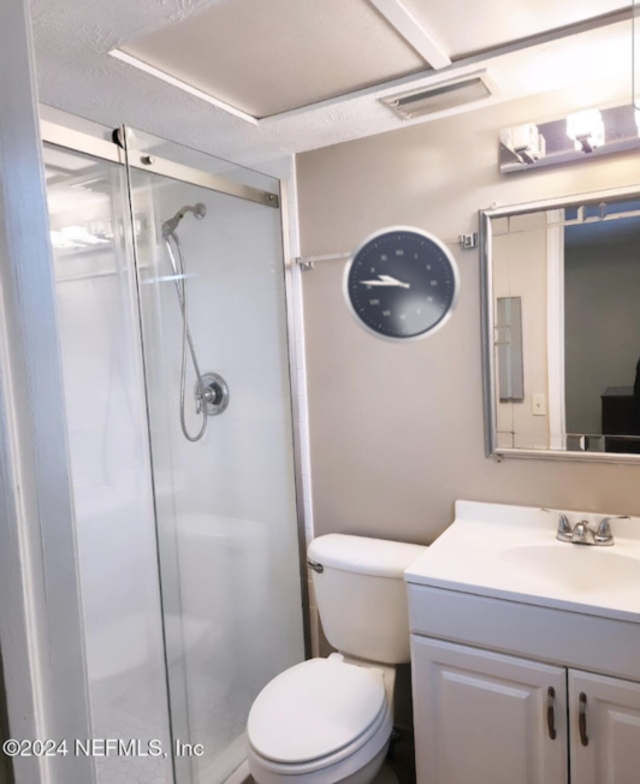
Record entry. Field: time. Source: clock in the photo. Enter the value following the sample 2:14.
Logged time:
9:46
